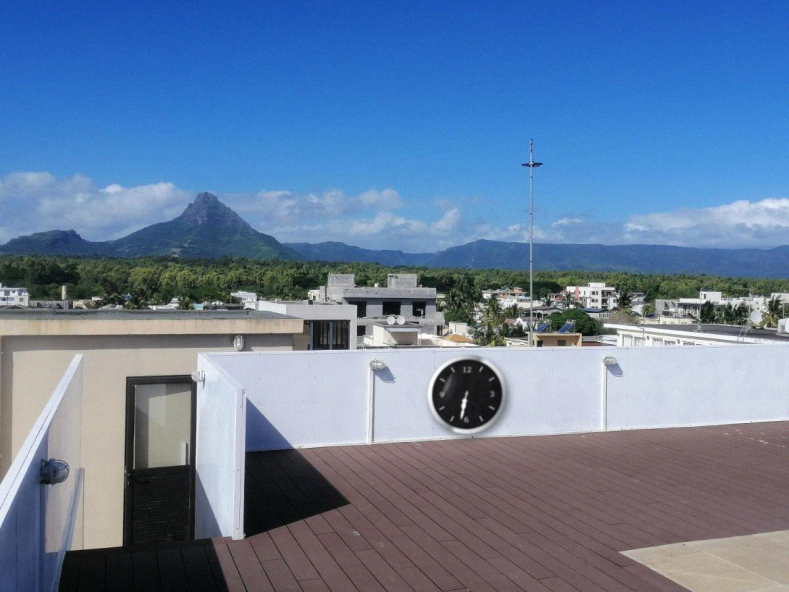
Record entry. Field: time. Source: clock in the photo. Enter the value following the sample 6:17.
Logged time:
6:32
